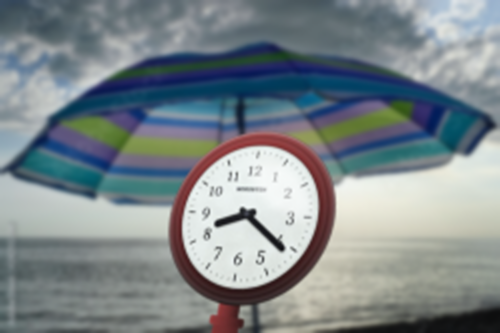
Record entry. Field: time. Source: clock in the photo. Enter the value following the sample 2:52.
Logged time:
8:21
